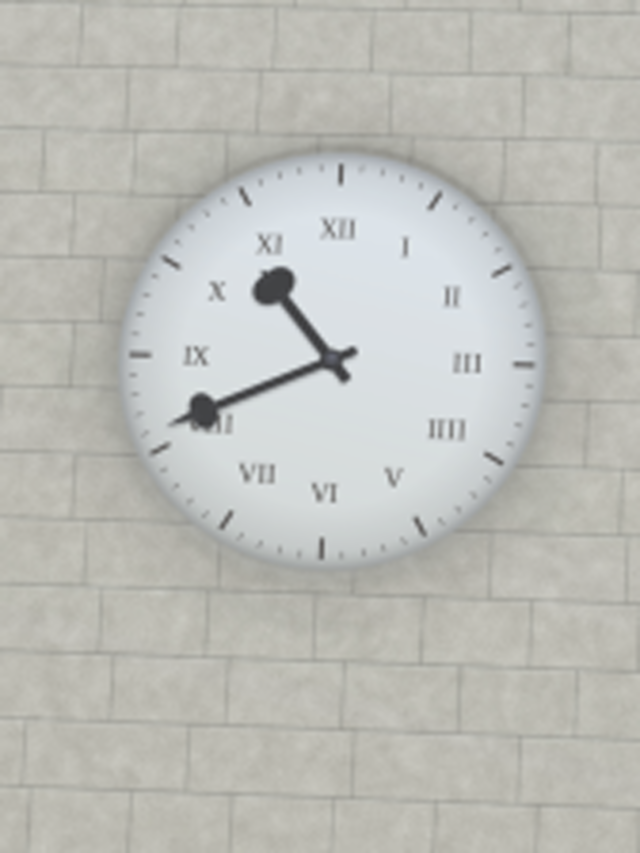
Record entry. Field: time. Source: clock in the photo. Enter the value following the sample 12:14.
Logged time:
10:41
